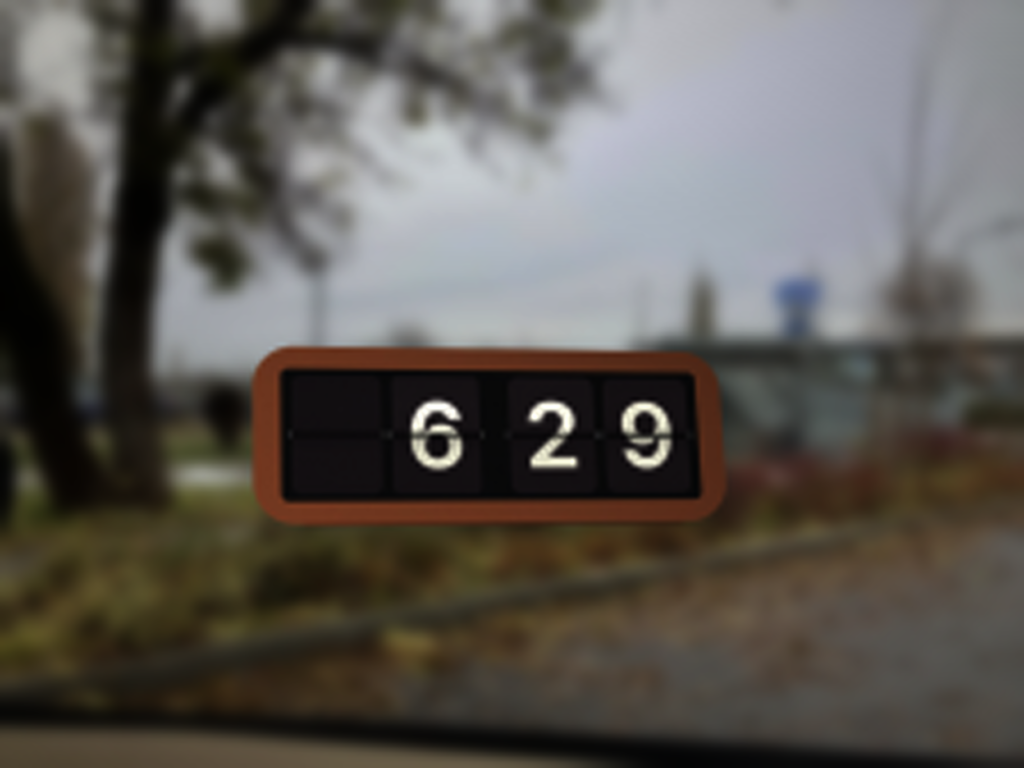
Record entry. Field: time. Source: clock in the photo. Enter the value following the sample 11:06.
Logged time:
6:29
